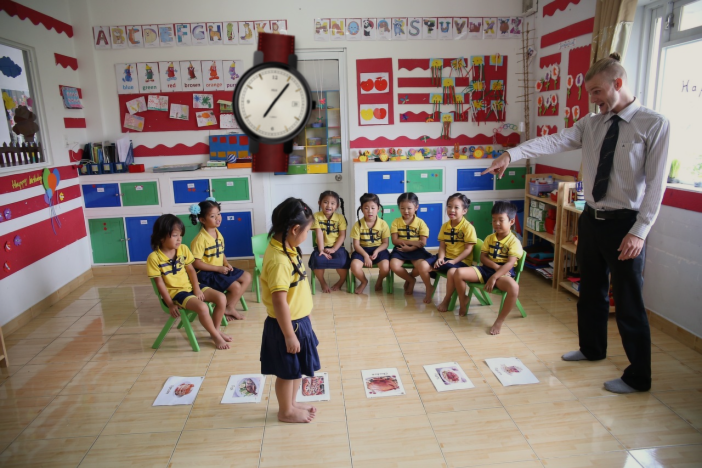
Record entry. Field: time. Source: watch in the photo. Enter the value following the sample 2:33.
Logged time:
7:06
